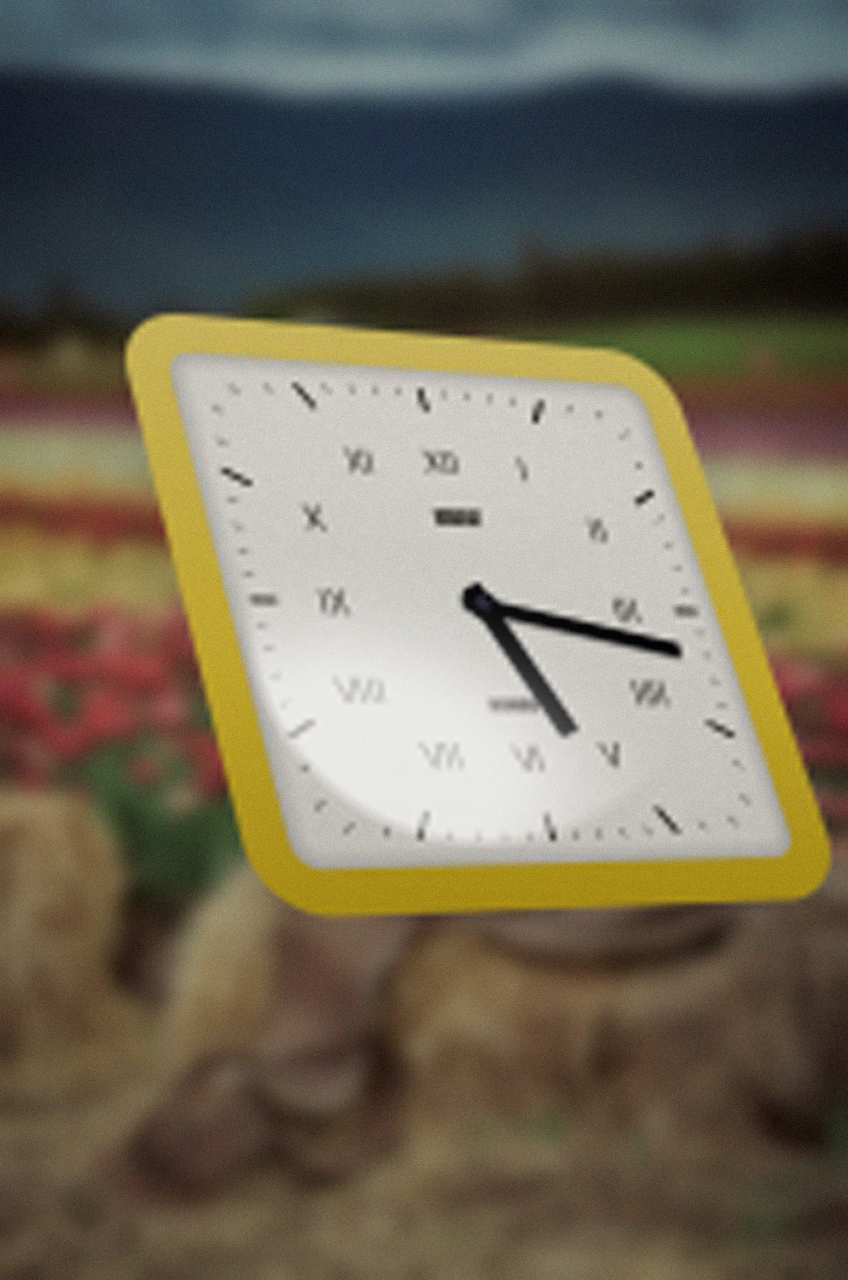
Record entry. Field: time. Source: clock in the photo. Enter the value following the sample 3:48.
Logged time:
5:17
